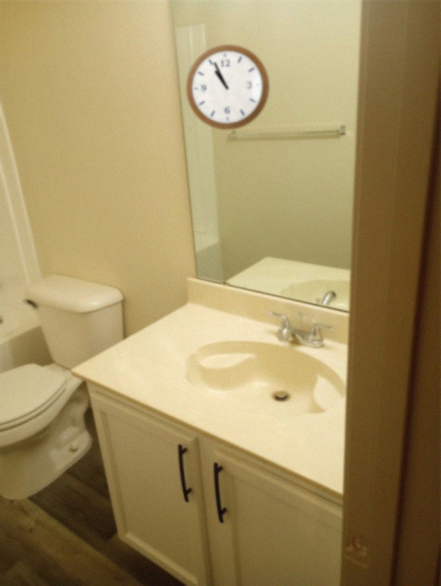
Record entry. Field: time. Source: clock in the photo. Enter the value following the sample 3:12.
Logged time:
10:56
